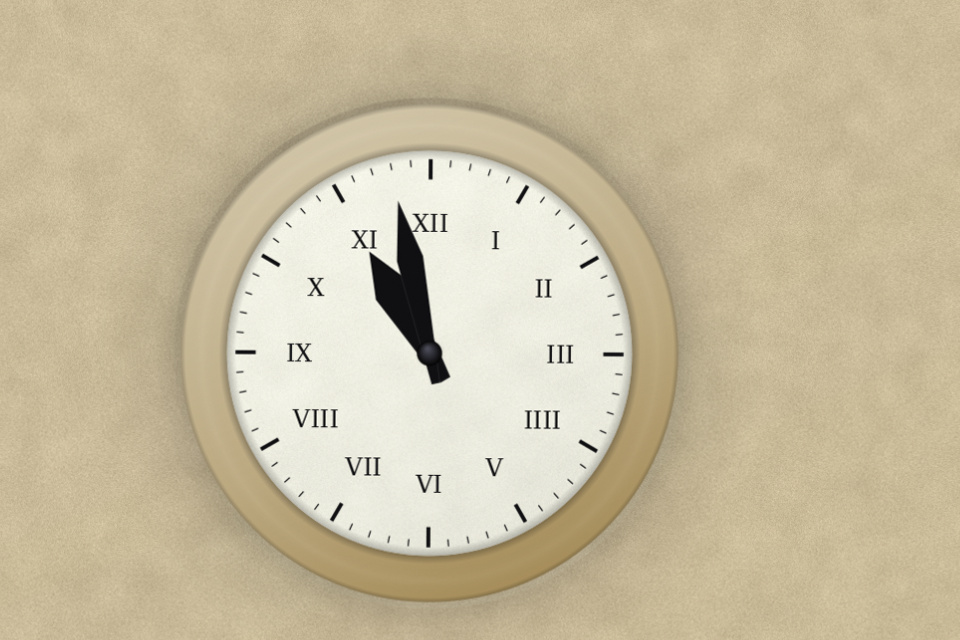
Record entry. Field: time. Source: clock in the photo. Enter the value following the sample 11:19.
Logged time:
10:58
